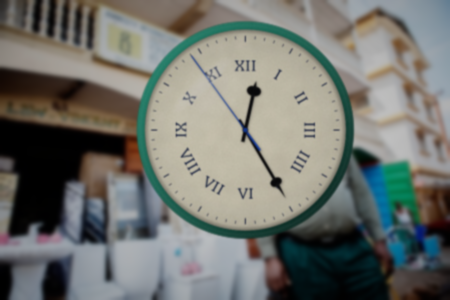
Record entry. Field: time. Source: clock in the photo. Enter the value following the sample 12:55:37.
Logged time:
12:24:54
